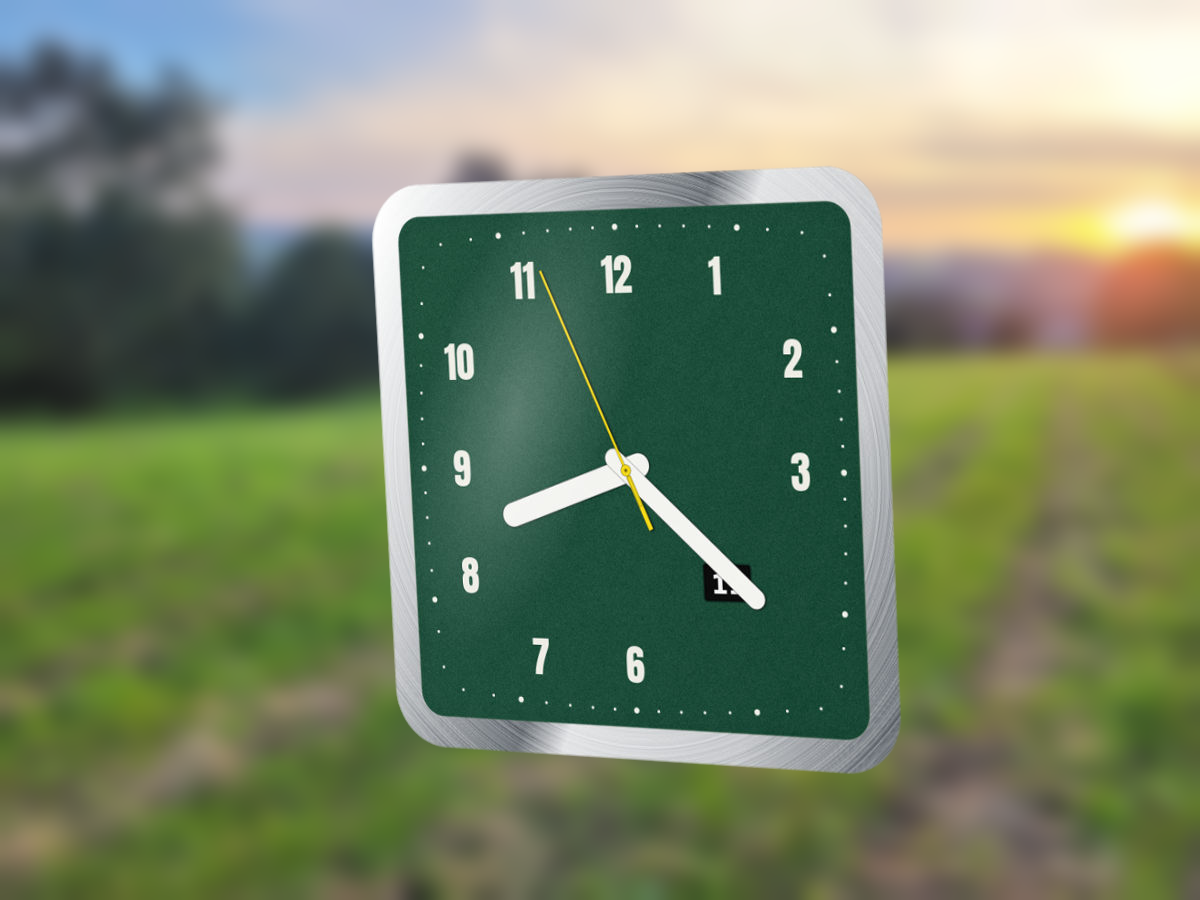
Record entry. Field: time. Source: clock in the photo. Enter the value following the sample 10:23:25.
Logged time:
8:21:56
